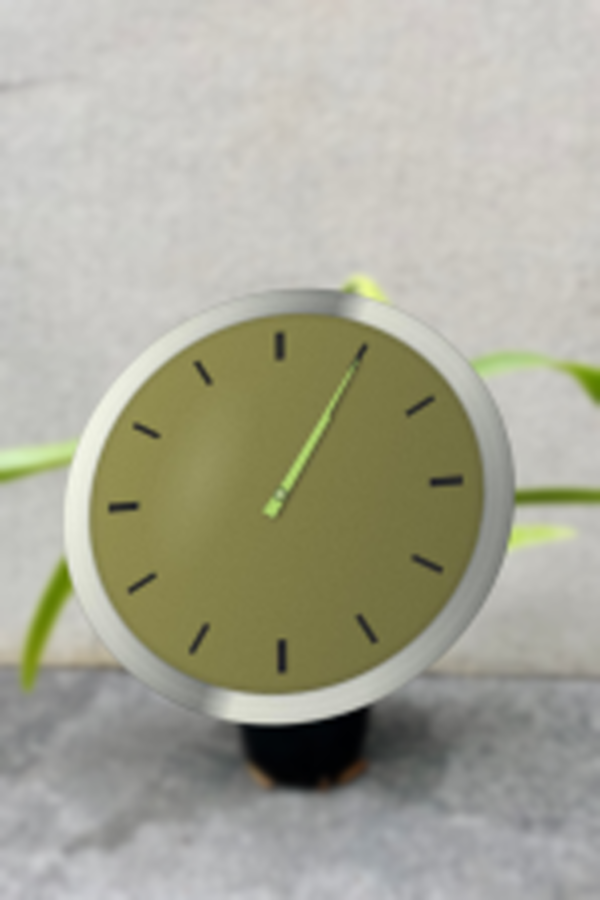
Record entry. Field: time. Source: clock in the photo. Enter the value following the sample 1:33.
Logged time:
1:05
